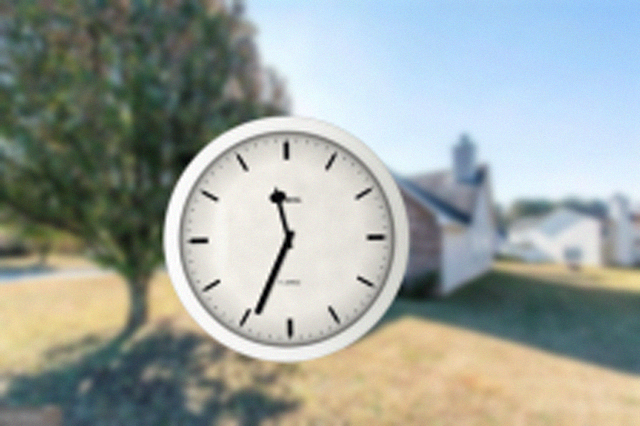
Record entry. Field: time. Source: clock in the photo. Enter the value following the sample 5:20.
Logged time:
11:34
